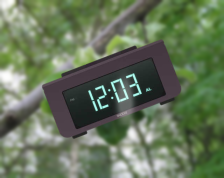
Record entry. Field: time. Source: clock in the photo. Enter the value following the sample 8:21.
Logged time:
12:03
